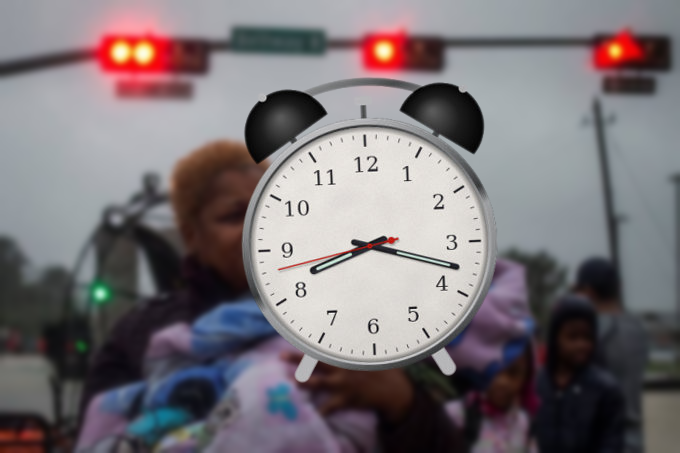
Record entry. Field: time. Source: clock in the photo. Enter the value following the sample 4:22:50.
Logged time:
8:17:43
